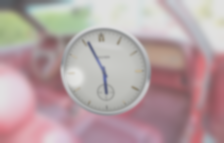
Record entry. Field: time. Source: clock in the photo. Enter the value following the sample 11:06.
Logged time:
5:56
